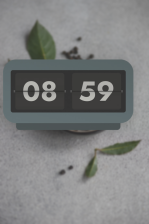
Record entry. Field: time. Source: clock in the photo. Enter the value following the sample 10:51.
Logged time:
8:59
